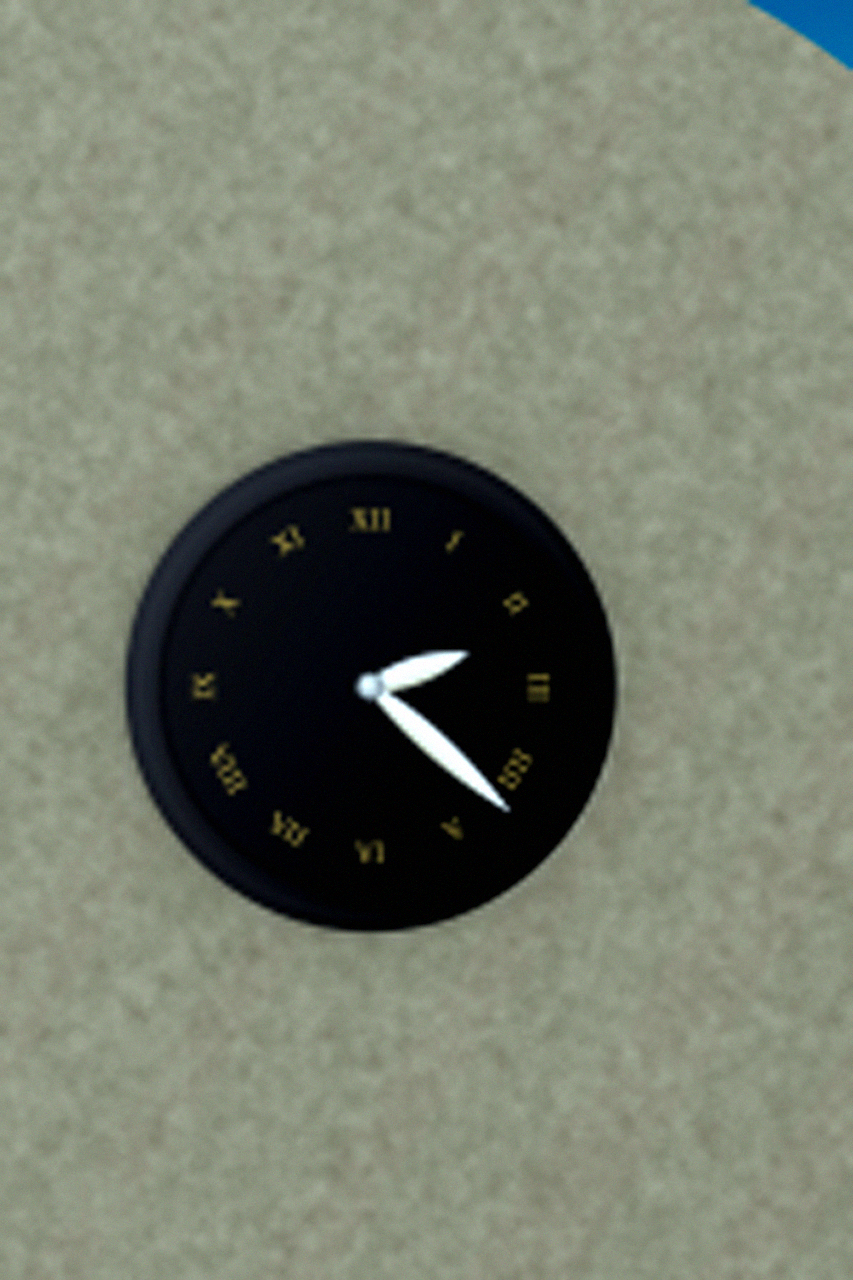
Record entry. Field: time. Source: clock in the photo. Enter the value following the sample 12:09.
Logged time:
2:22
